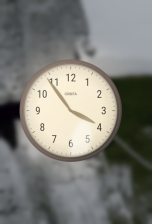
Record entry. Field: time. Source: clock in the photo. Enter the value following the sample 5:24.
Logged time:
3:54
